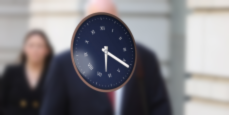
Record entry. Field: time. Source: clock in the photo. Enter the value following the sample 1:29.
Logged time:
6:21
